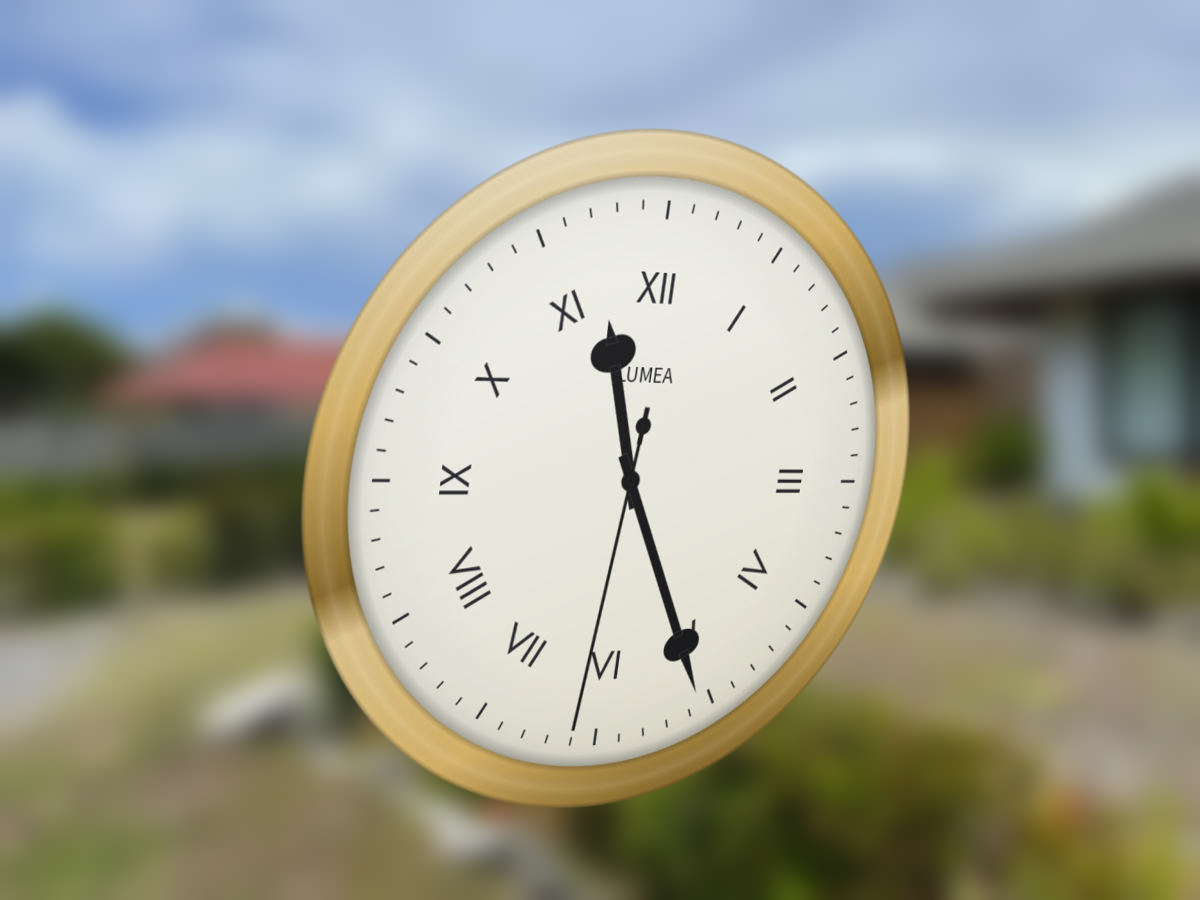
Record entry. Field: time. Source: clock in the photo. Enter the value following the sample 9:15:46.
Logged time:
11:25:31
